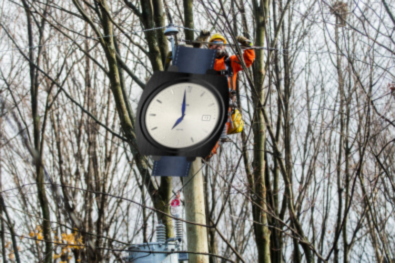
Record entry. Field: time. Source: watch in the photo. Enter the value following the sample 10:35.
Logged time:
6:59
